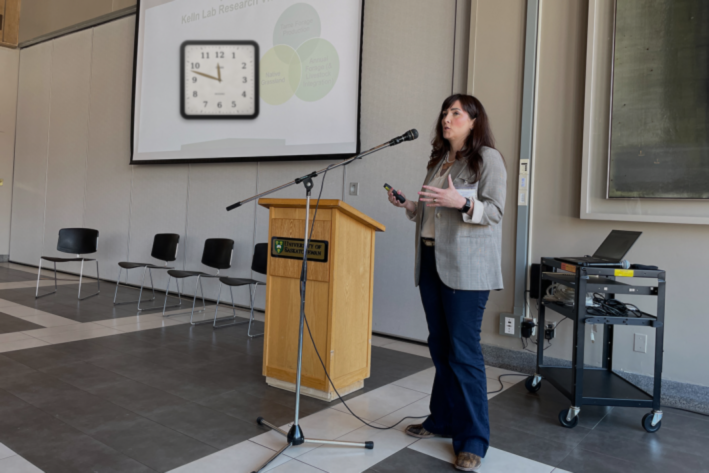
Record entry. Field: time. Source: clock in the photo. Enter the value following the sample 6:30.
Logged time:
11:48
